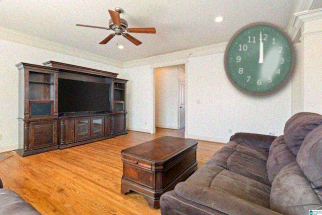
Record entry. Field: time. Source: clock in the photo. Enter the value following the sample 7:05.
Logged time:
11:59
